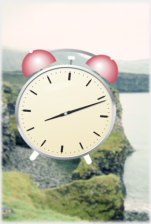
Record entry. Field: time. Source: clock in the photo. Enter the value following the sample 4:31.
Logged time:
8:11
